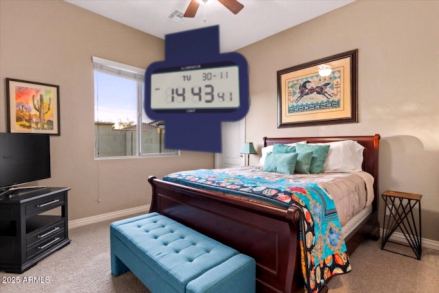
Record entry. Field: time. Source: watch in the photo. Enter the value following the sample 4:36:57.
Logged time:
14:43:41
